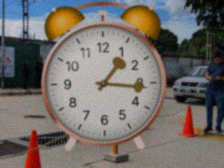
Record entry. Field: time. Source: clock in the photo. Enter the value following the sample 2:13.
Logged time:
1:16
